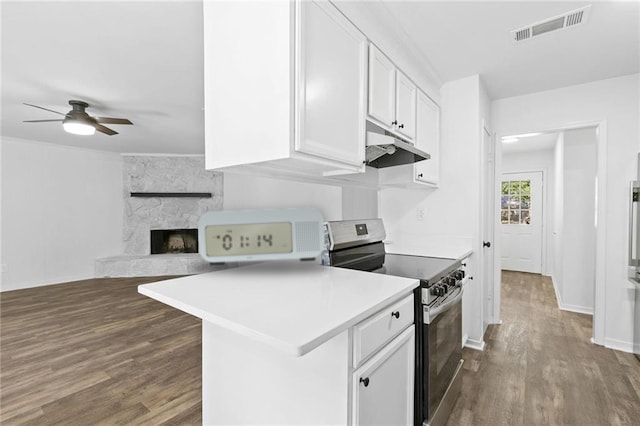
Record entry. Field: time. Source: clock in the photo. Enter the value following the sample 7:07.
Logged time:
1:14
